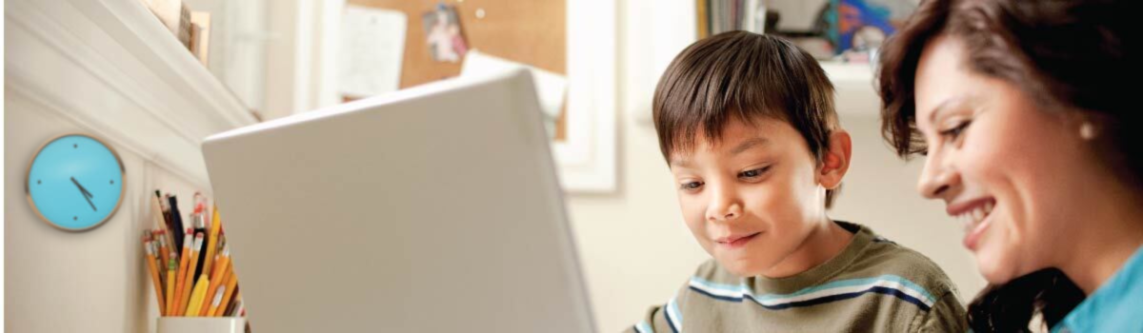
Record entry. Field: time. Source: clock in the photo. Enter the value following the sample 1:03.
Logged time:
4:24
